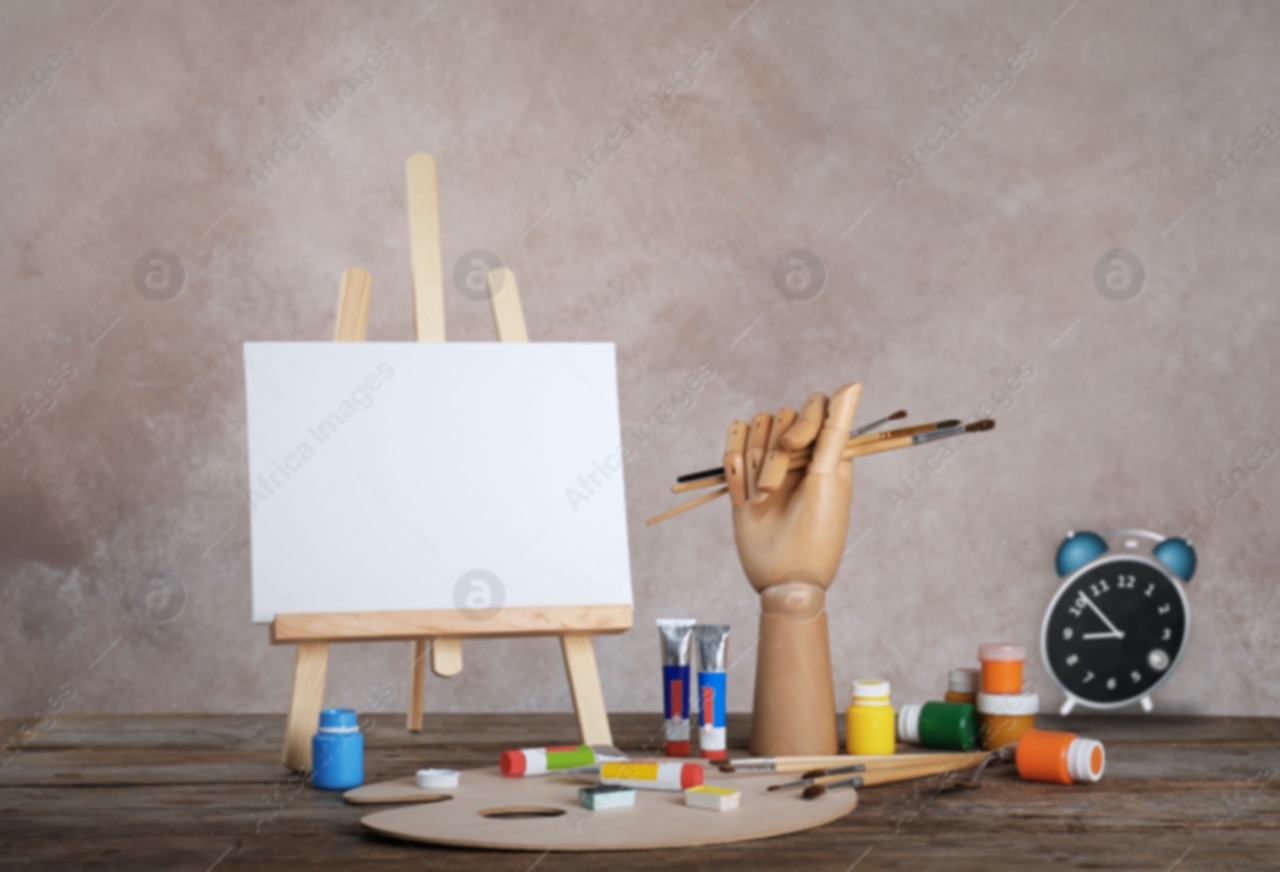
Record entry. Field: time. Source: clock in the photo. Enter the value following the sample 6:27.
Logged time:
8:52
